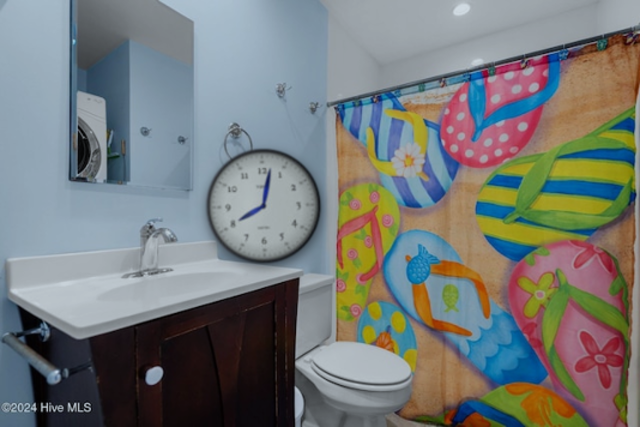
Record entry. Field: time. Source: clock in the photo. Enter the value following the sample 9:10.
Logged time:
8:02
